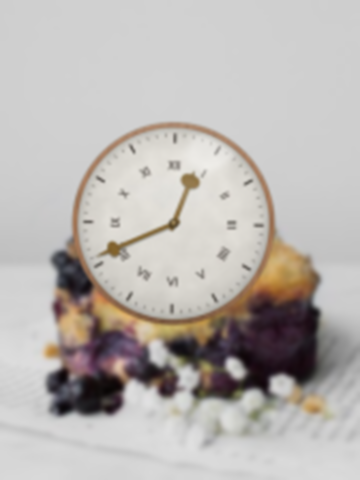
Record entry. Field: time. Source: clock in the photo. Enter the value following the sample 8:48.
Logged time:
12:41
